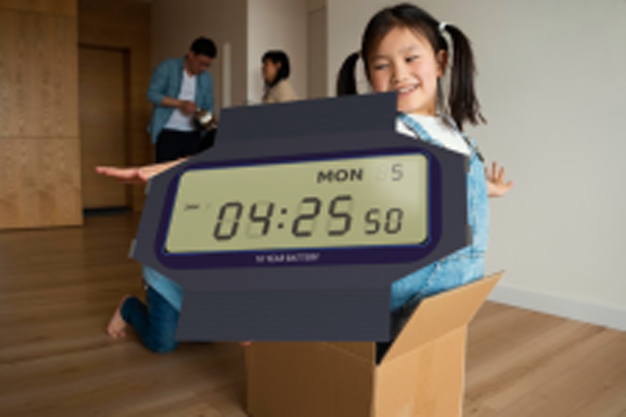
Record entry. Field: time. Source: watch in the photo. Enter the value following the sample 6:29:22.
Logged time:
4:25:50
